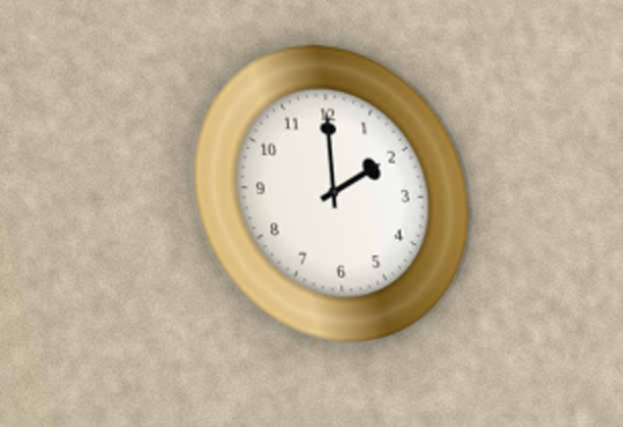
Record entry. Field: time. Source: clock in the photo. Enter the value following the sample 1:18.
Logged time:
2:00
